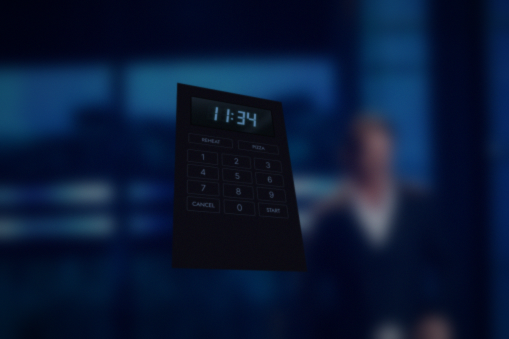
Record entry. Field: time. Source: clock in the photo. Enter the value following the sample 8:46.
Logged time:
11:34
